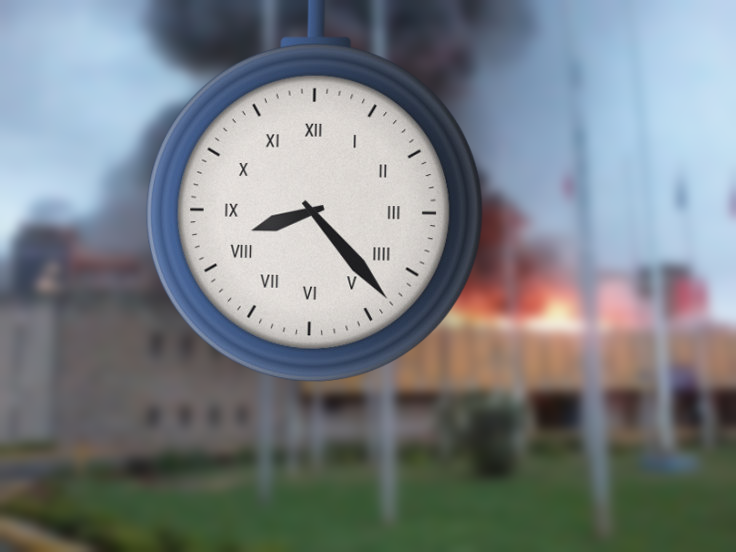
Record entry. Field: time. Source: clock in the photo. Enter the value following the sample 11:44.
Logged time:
8:23
